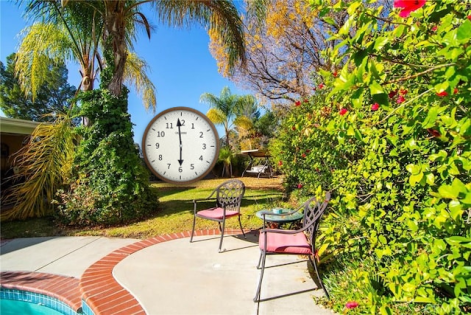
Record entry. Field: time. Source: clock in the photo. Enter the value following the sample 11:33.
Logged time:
5:59
